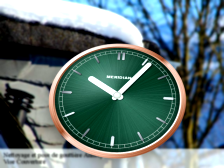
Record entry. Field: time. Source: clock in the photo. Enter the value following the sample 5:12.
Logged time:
10:06
